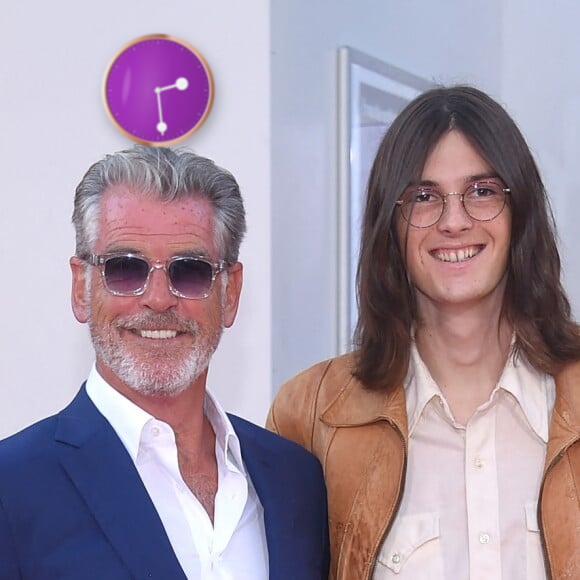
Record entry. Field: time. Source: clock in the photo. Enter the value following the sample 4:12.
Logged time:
2:29
